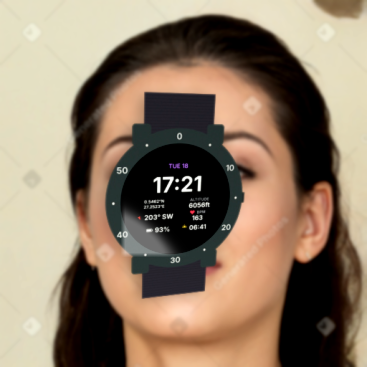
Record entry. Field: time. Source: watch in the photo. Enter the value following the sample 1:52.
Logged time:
17:21
